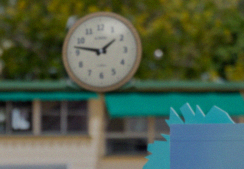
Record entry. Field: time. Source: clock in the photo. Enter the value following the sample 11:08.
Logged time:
1:47
